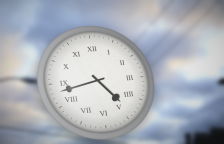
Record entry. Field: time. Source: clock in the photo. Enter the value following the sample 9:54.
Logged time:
4:43
